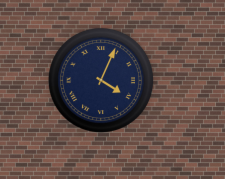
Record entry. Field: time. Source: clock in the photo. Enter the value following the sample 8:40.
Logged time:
4:04
